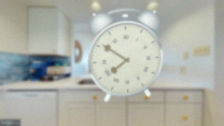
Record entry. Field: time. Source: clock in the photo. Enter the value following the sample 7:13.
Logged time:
7:51
